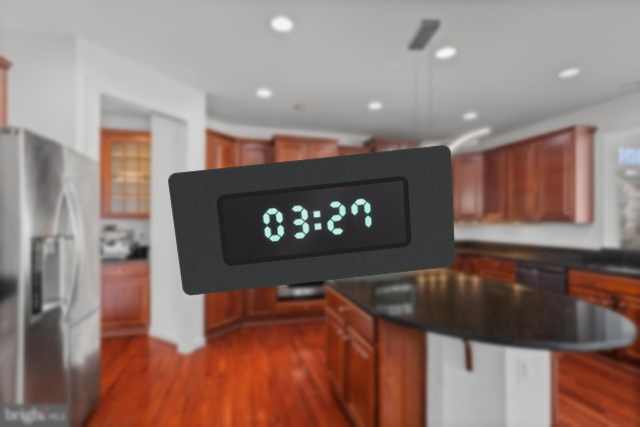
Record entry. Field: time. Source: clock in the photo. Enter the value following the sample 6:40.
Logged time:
3:27
